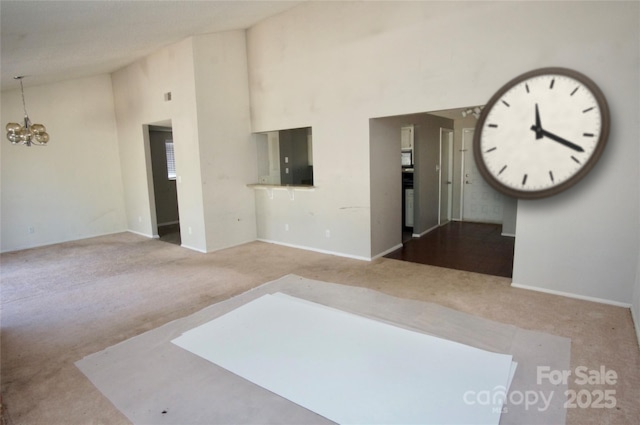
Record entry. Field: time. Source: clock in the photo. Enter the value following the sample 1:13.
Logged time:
11:18
